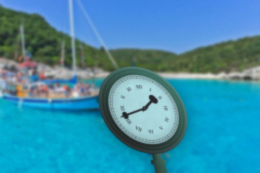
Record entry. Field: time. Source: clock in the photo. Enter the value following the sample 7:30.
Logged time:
1:42
